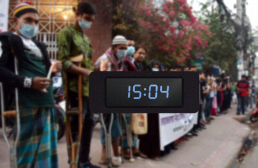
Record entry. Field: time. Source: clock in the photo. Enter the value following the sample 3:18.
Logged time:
15:04
